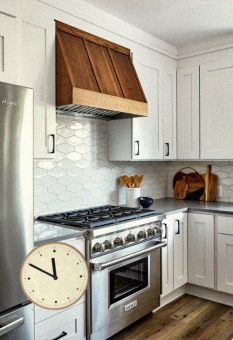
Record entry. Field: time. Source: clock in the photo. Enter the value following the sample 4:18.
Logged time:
11:50
